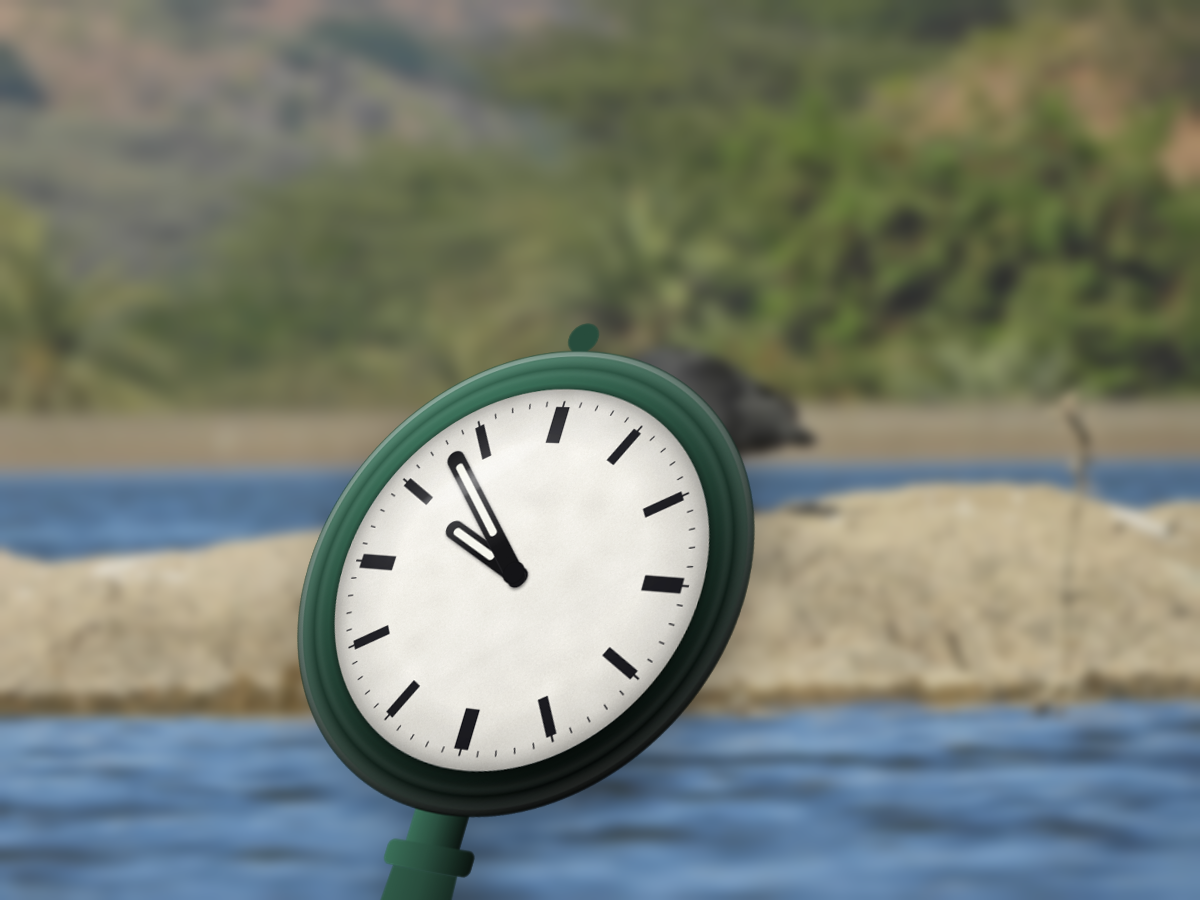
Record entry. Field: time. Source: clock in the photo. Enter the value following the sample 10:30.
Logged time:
9:53
